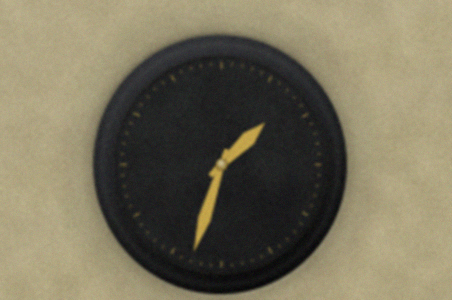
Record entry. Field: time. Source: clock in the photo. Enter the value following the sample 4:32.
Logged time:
1:33
